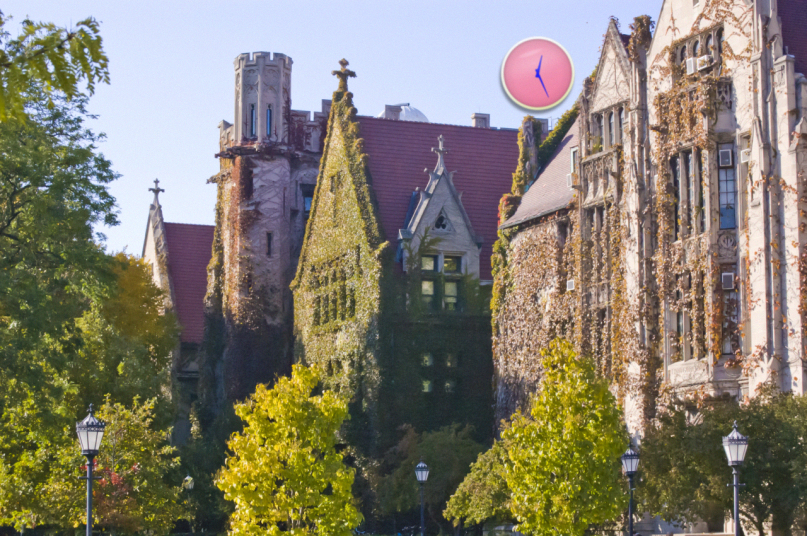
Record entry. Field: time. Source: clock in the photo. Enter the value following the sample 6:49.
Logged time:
12:26
